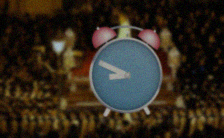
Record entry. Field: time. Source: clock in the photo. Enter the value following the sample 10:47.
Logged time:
8:49
